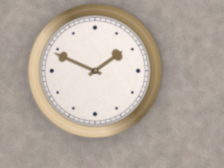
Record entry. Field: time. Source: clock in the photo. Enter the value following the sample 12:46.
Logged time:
1:49
